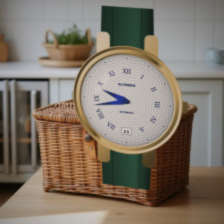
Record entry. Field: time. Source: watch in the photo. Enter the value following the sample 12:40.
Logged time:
9:43
